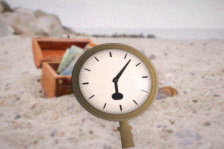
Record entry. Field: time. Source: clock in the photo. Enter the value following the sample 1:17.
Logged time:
6:07
